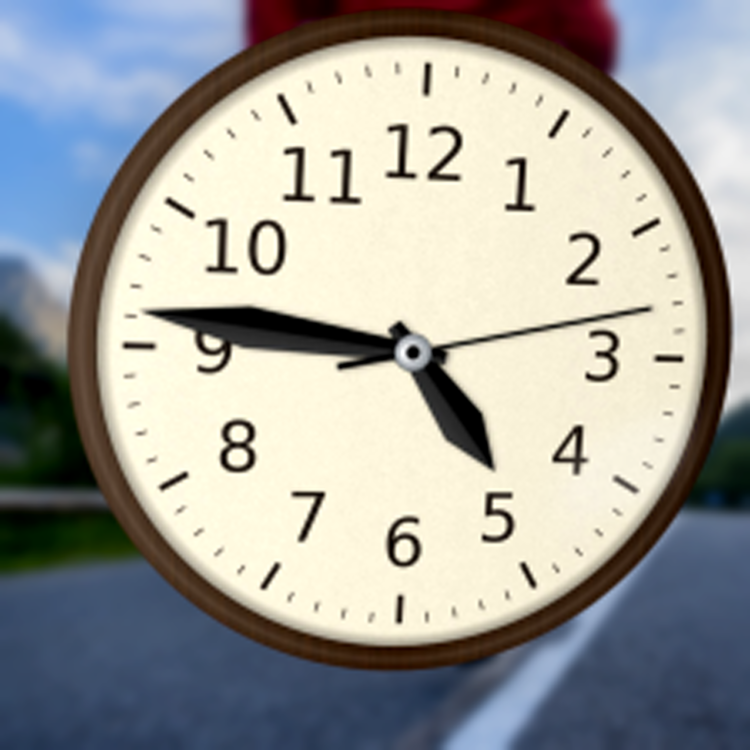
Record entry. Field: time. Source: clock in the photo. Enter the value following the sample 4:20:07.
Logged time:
4:46:13
